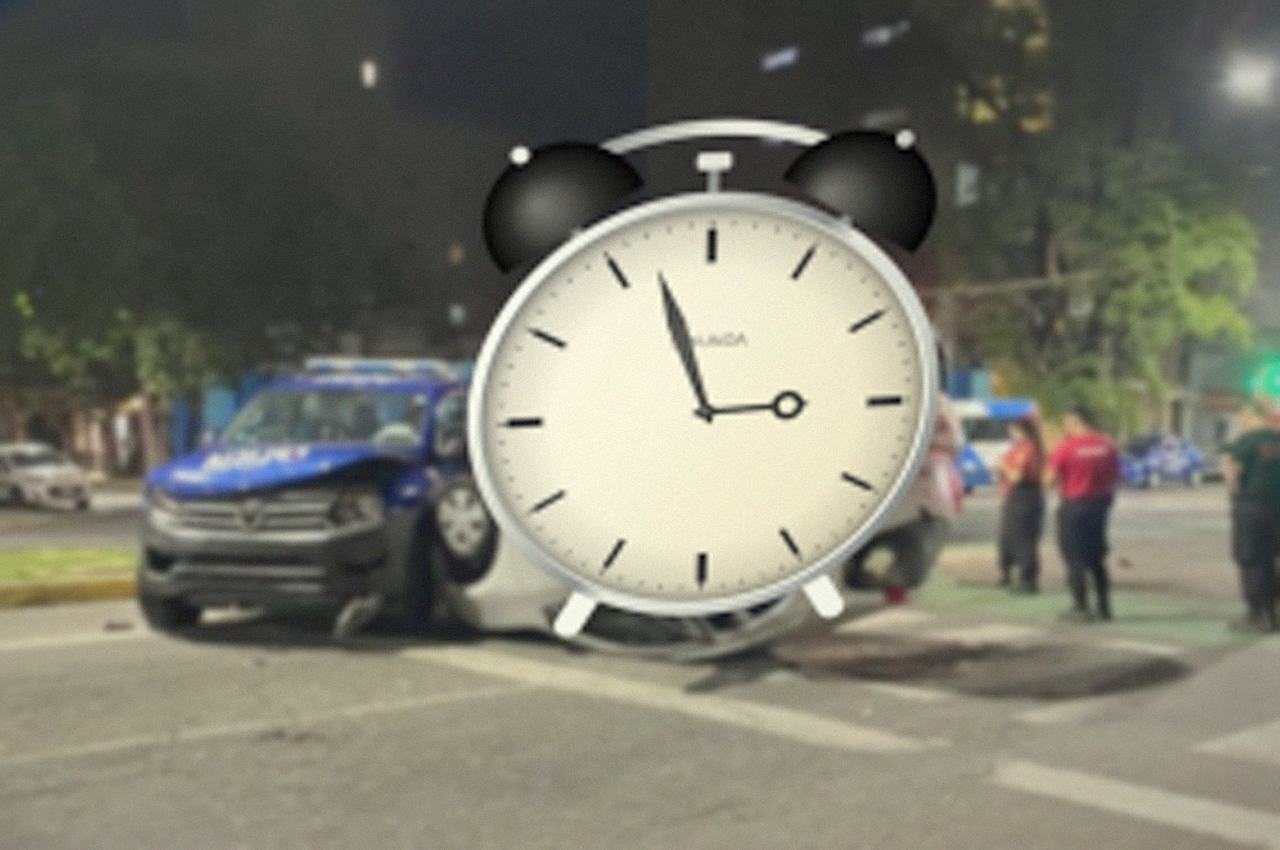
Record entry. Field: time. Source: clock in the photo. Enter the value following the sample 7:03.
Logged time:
2:57
